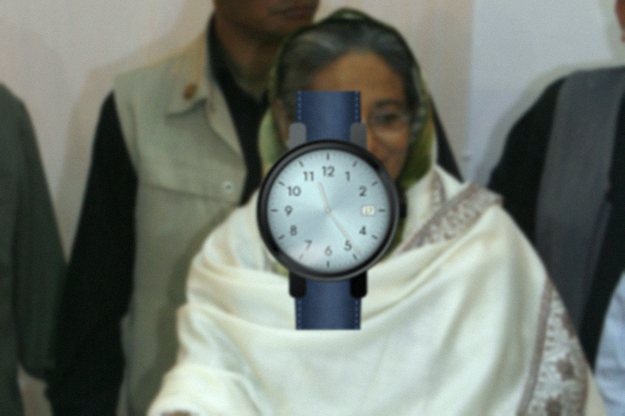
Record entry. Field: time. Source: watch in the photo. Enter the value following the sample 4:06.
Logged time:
11:24
